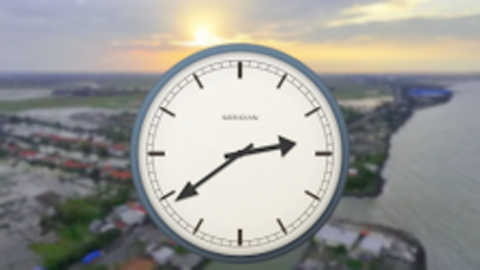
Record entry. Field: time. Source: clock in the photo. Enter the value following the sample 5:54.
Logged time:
2:39
